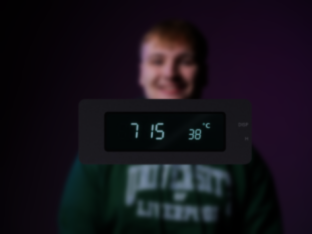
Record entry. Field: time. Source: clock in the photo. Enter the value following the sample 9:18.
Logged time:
7:15
